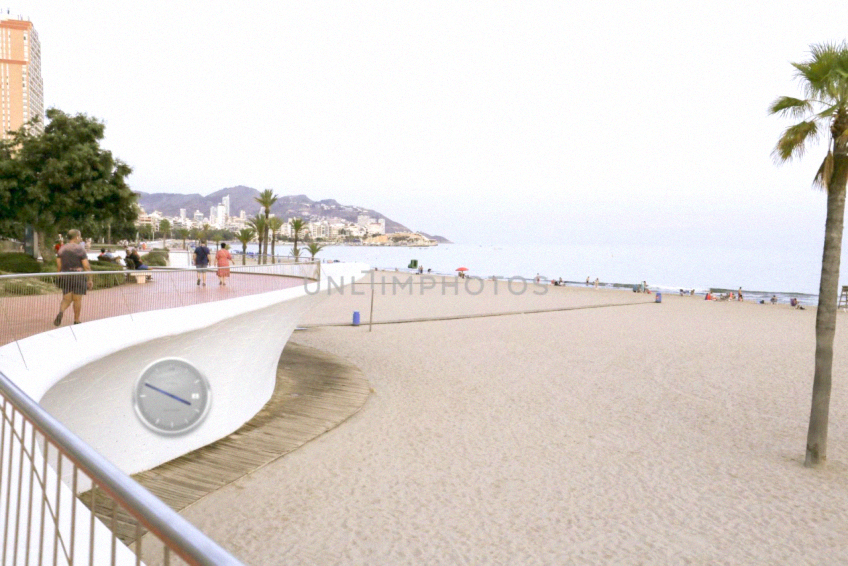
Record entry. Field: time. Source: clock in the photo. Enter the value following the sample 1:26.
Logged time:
3:49
